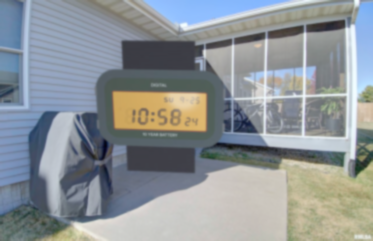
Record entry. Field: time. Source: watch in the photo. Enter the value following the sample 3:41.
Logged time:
10:58
